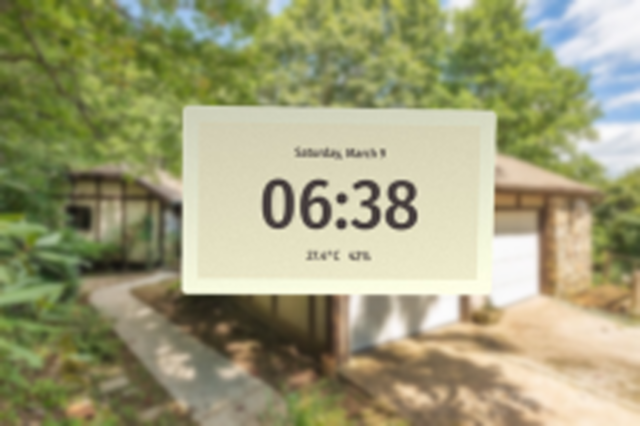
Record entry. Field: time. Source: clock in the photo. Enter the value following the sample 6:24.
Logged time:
6:38
